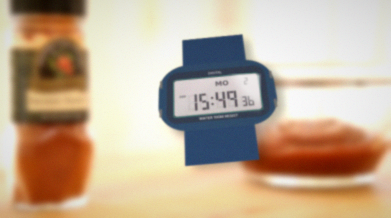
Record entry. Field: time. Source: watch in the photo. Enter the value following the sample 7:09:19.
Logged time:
15:49:36
